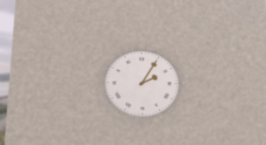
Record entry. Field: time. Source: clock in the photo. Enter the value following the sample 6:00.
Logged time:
2:05
